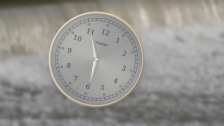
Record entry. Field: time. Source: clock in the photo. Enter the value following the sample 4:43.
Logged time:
5:55
